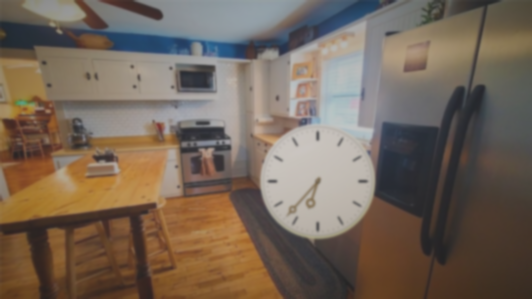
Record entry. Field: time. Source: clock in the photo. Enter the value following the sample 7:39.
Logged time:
6:37
